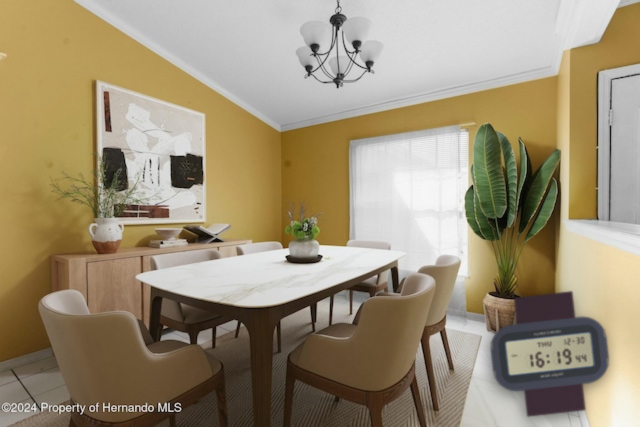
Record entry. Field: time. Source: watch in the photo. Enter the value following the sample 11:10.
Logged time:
16:19
